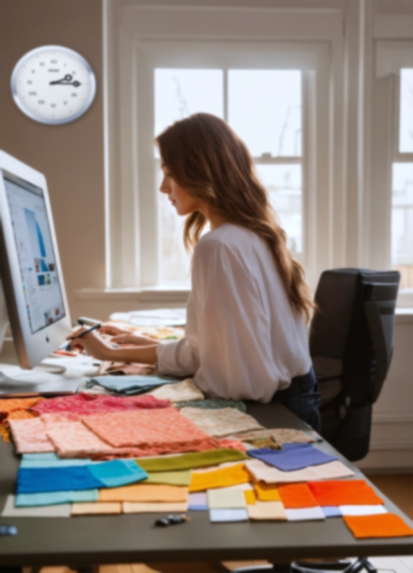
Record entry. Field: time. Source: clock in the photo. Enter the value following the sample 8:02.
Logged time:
2:15
